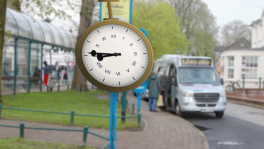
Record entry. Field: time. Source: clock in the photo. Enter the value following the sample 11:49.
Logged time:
8:46
